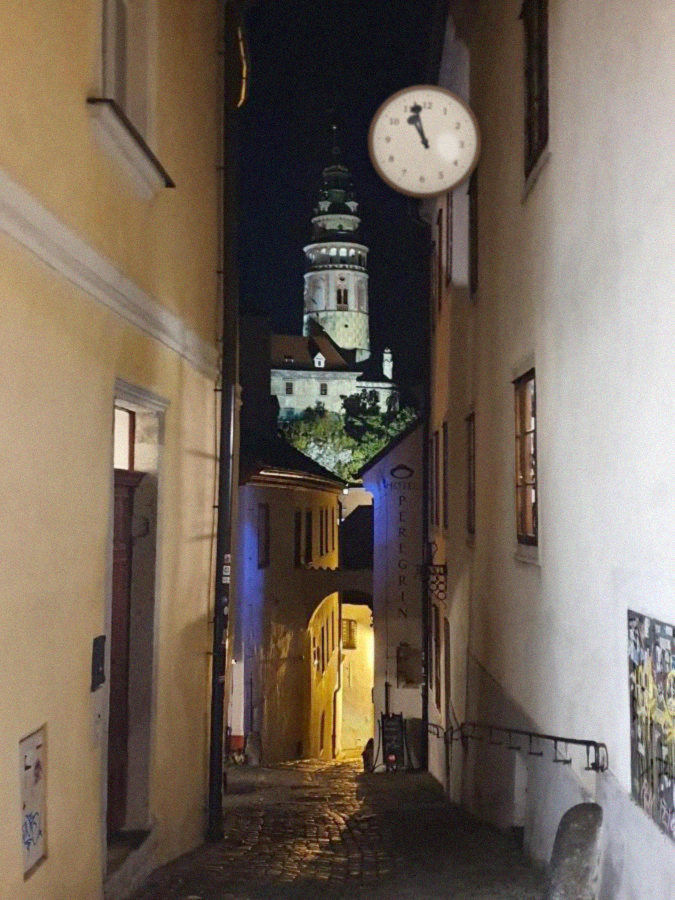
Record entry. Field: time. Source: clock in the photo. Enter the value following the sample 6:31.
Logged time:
10:57
